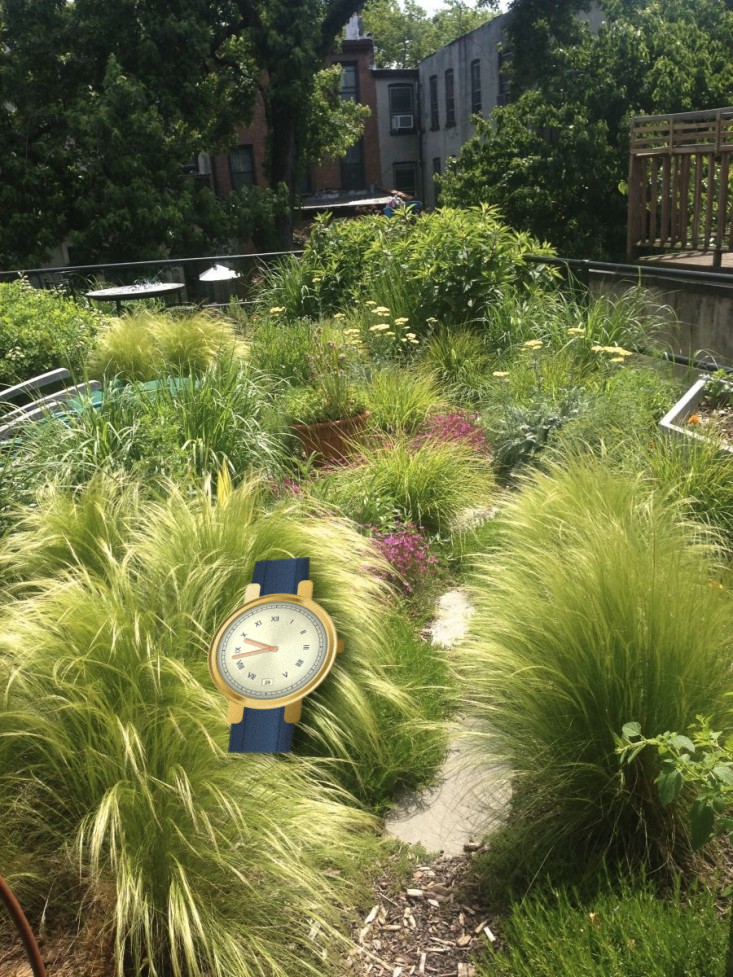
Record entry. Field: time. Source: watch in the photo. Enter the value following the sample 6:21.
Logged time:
9:43
